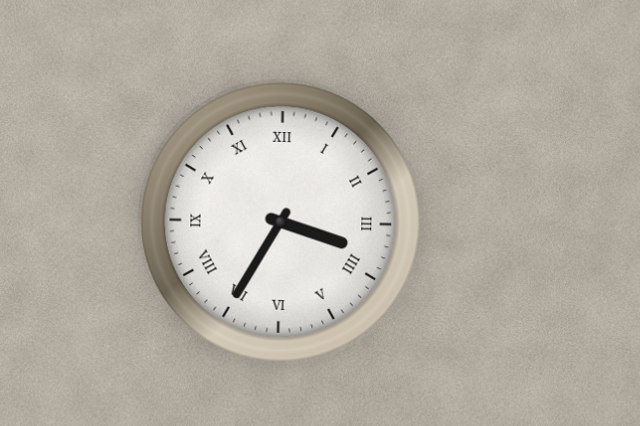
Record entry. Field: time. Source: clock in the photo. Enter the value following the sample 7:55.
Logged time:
3:35
